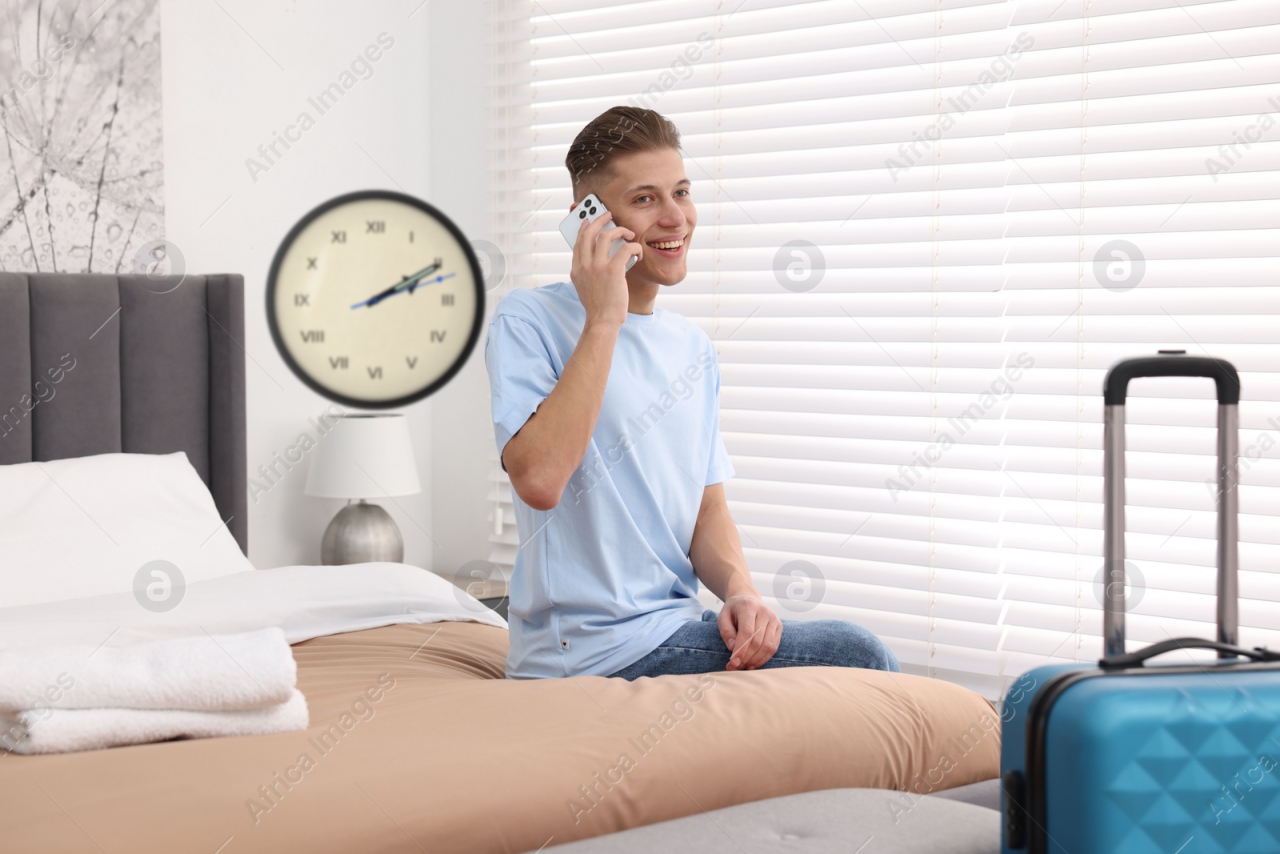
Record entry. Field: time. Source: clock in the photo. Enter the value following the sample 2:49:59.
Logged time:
2:10:12
